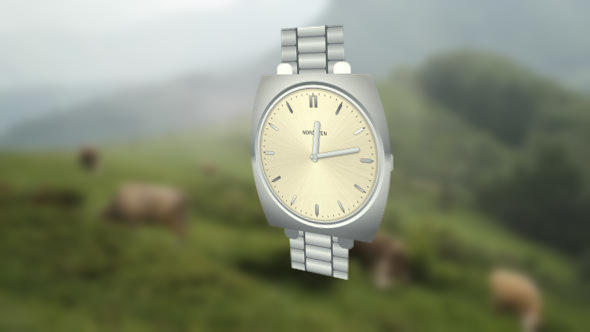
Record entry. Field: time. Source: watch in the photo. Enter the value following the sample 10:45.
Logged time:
12:13
